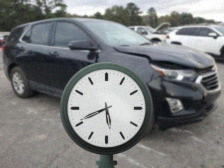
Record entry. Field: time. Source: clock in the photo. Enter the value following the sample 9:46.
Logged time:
5:41
